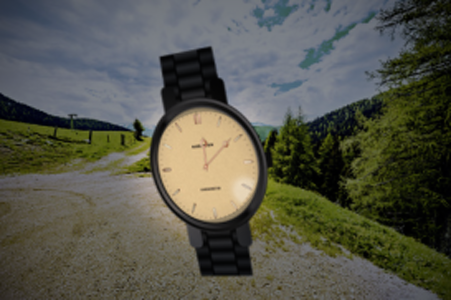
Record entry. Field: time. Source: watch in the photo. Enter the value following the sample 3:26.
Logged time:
12:09
